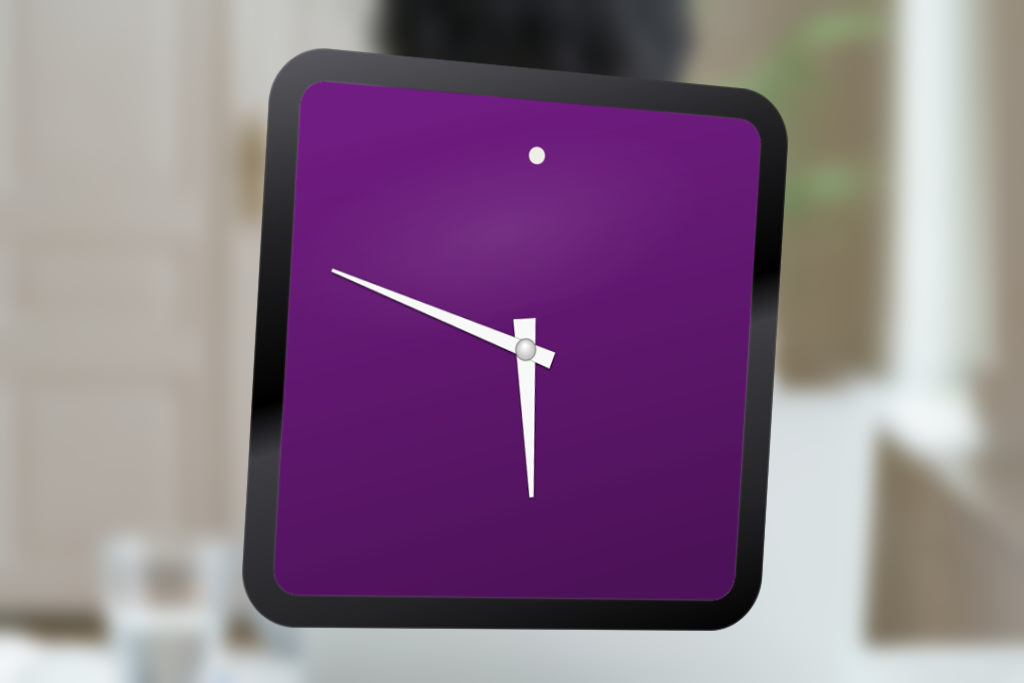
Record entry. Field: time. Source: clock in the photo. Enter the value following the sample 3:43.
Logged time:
5:48
